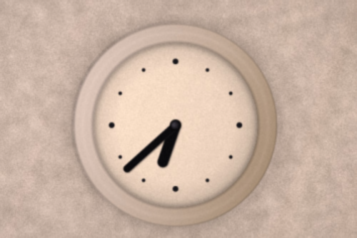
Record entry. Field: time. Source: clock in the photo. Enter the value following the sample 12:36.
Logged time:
6:38
